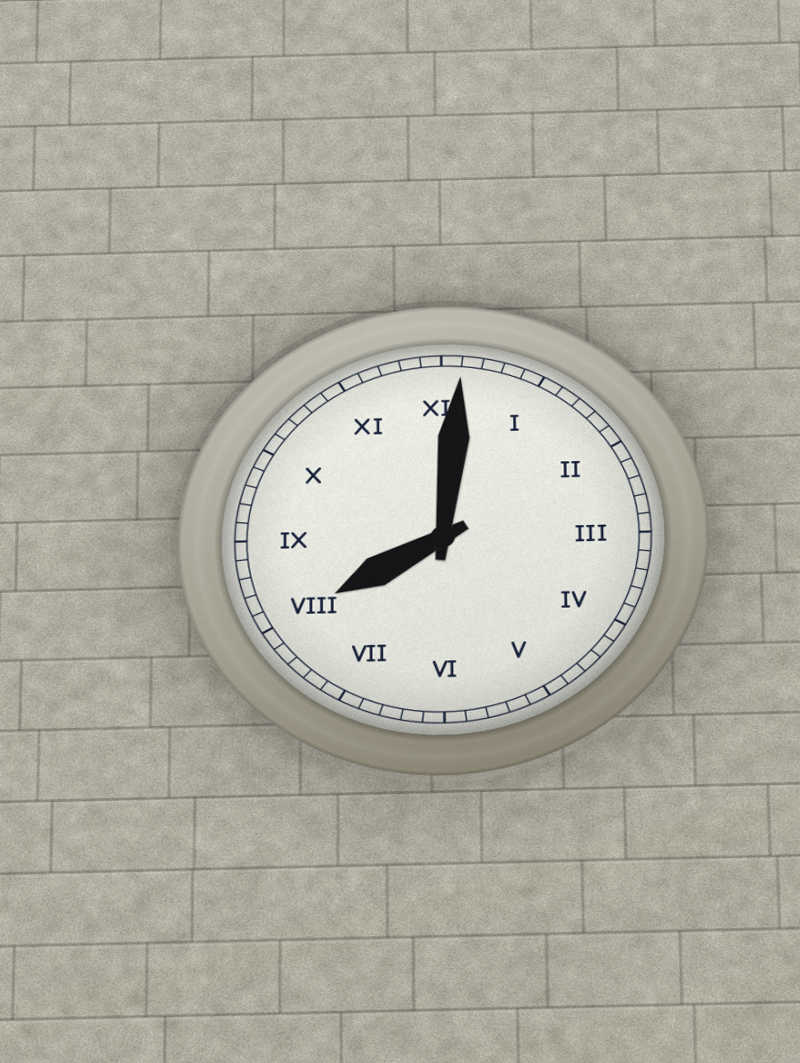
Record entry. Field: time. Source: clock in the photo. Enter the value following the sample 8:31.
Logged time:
8:01
